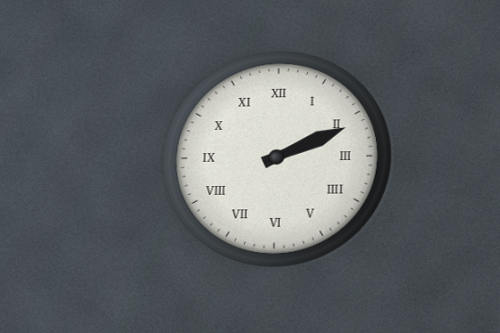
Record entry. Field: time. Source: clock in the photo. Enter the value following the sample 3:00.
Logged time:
2:11
